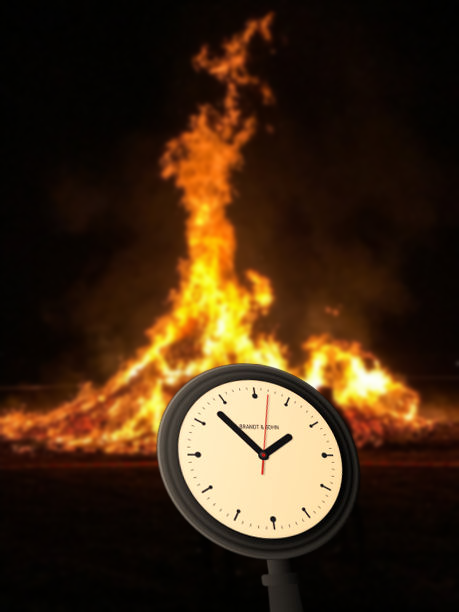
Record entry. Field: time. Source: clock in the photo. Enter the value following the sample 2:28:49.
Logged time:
1:53:02
